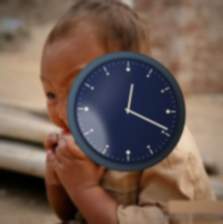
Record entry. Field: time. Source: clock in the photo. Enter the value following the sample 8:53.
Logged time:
12:19
